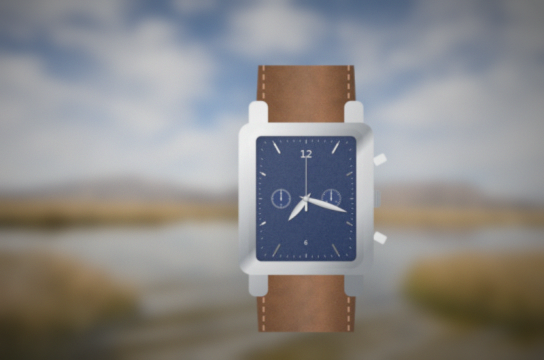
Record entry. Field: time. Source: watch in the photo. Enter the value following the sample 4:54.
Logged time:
7:18
